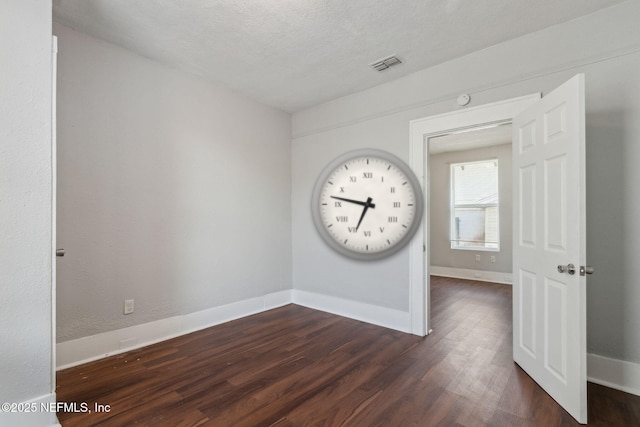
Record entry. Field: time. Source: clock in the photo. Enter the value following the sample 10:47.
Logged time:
6:47
